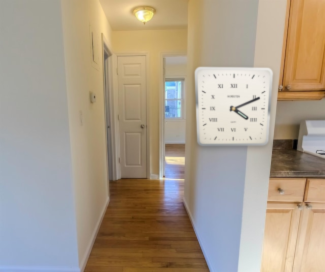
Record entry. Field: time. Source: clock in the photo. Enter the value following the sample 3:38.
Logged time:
4:11
